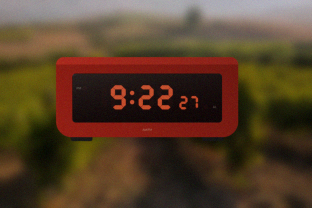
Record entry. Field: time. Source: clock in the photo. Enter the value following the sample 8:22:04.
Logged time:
9:22:27
